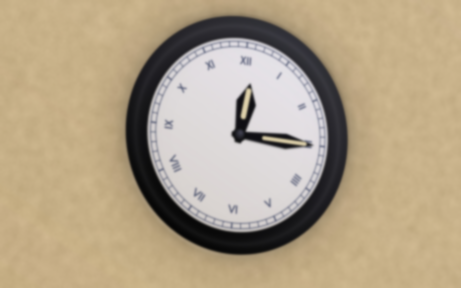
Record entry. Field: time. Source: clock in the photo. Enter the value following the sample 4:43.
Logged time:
12:15
